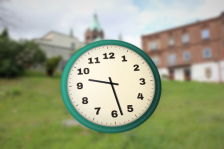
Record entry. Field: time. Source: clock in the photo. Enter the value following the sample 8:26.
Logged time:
9:28
